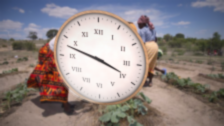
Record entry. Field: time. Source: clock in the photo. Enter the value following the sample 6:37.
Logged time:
3:48
